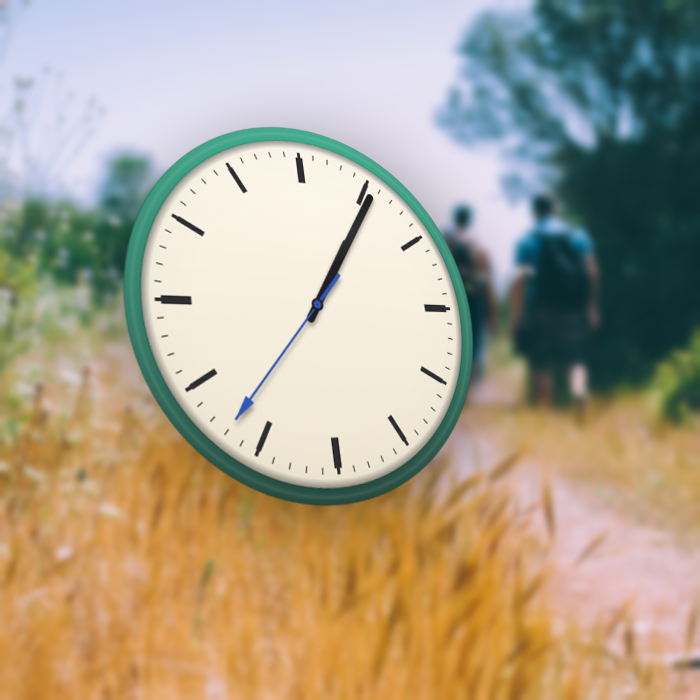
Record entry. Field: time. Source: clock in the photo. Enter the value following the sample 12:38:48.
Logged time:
1:05:37
